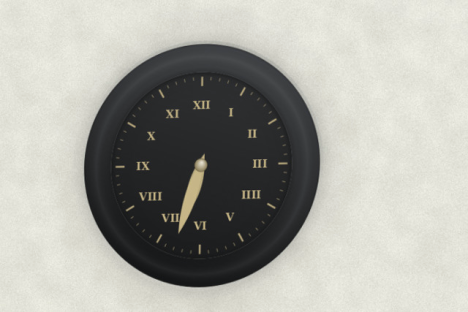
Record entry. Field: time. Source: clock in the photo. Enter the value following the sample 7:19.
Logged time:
6:33
